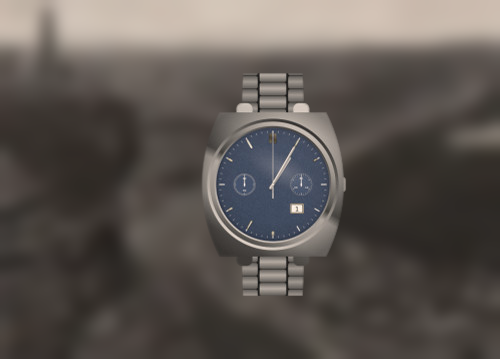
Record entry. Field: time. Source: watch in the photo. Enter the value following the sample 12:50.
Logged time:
1:05
